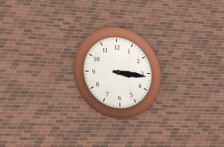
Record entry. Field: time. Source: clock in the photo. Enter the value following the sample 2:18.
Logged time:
3:16
